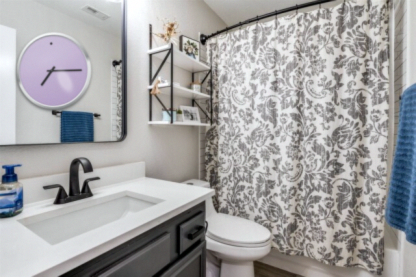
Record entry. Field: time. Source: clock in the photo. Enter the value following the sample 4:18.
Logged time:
7:15
